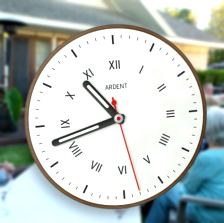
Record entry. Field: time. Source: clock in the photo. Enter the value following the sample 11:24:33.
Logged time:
10:42:28
